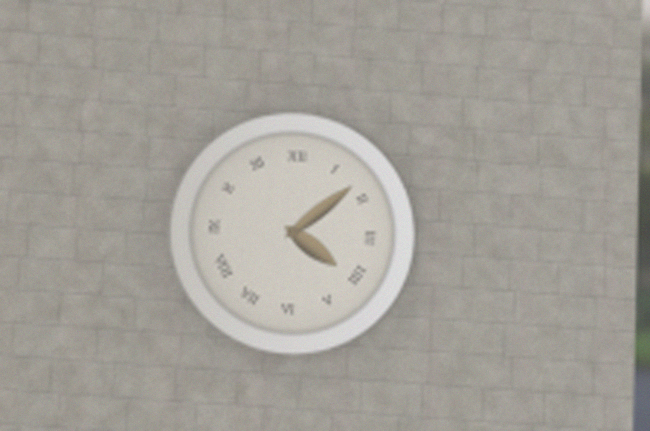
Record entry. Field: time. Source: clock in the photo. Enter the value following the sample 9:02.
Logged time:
4:08
